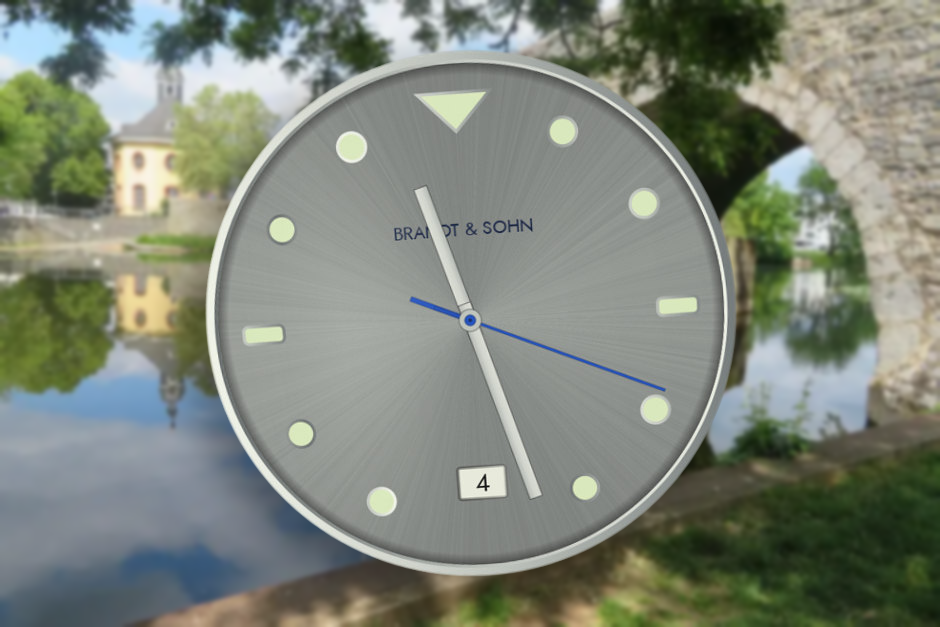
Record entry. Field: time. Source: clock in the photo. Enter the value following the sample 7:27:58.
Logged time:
11:27:19
